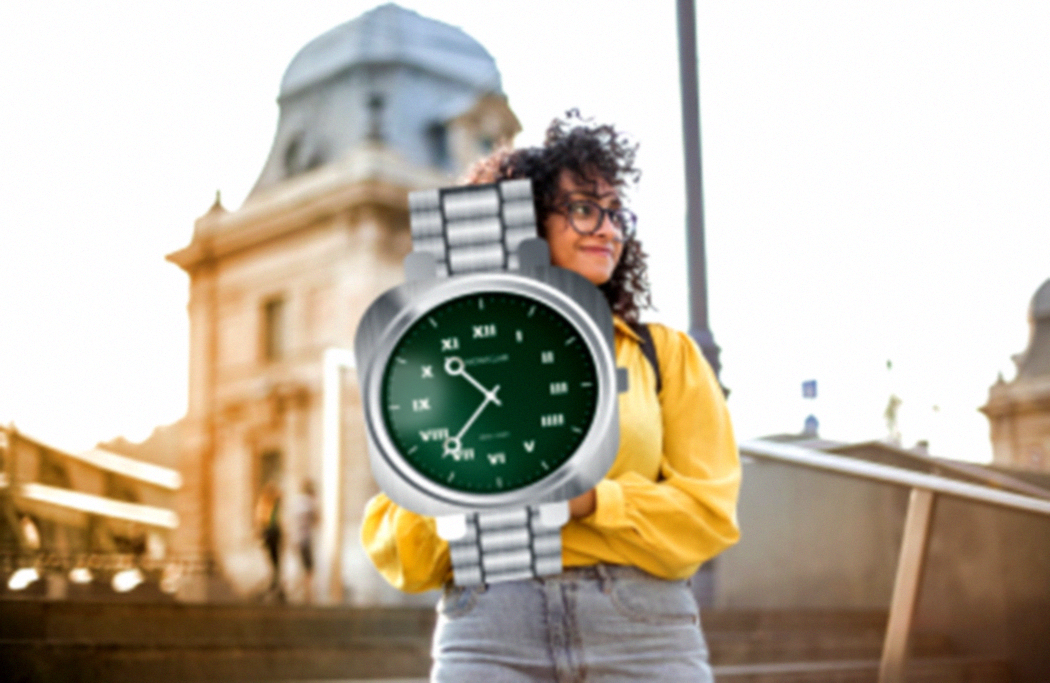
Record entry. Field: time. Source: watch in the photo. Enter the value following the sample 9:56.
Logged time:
10:37
